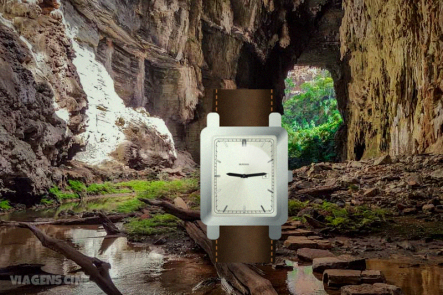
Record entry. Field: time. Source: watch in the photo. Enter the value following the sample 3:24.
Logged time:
9:14
